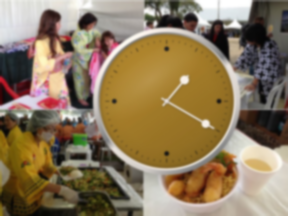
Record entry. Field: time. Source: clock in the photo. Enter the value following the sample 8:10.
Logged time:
1:20
